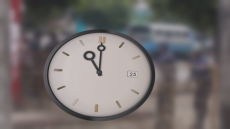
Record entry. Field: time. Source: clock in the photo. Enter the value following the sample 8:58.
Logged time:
11:00
